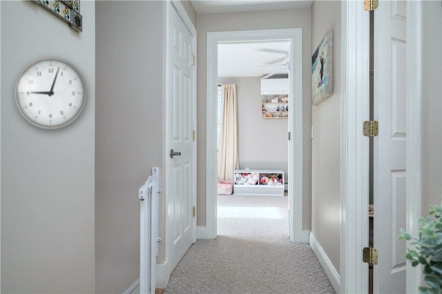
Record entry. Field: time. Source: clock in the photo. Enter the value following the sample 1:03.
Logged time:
9:03
